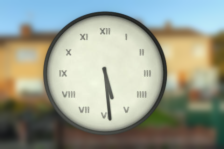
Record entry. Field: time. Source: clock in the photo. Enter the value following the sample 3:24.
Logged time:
5:29
